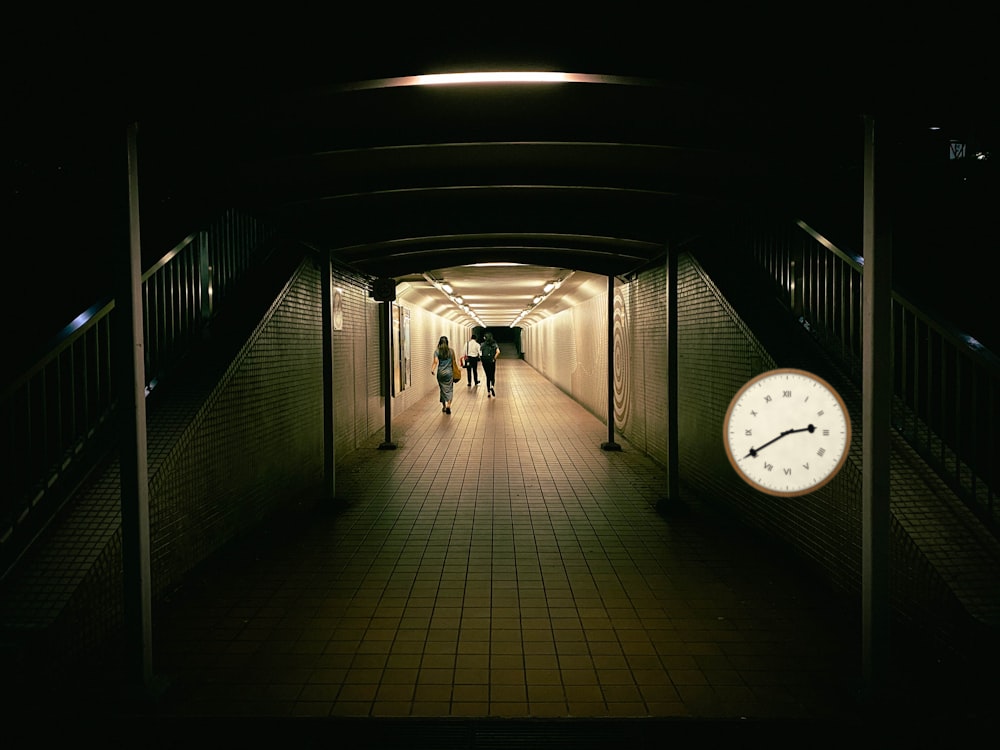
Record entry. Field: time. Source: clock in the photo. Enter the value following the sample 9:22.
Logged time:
2:40
